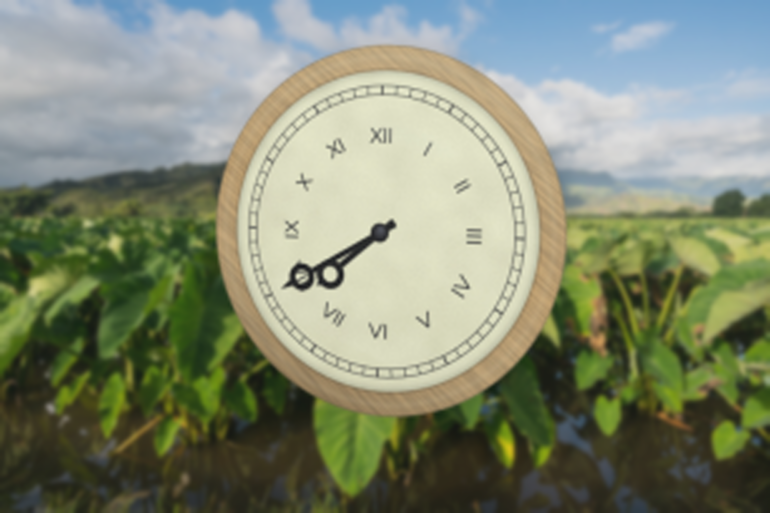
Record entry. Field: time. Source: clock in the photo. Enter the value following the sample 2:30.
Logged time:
7:40
